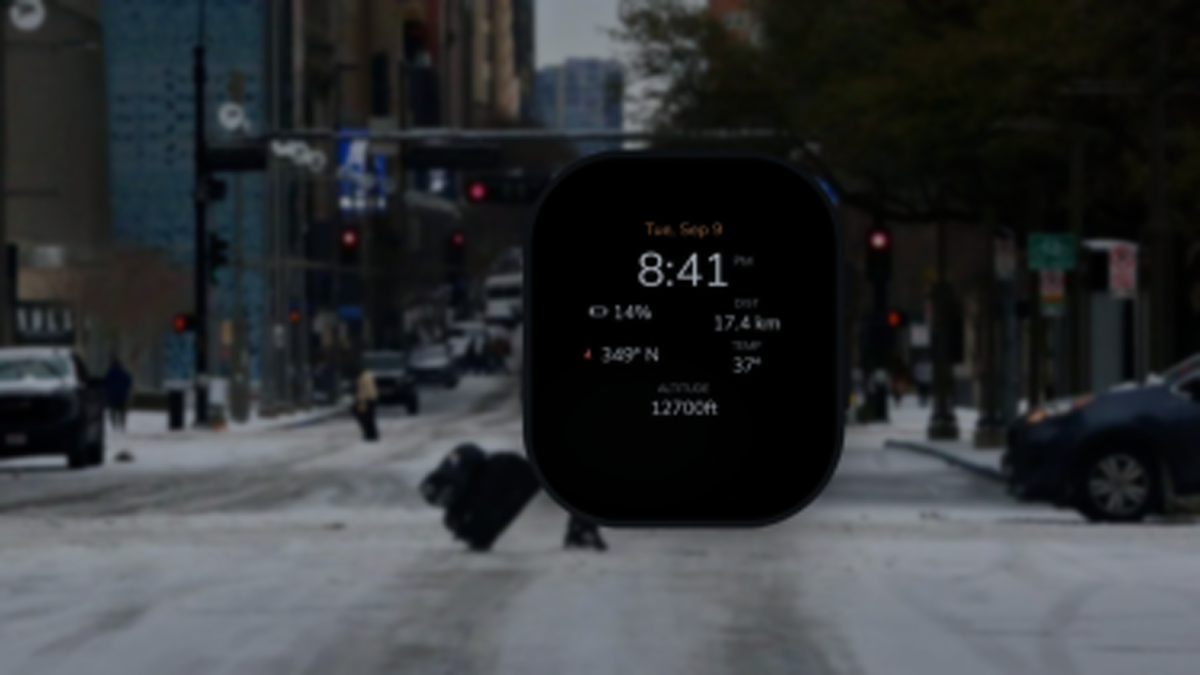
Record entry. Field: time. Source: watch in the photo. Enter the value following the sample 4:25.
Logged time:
8:41
